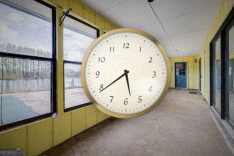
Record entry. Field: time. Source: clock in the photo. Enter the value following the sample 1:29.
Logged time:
5:39
